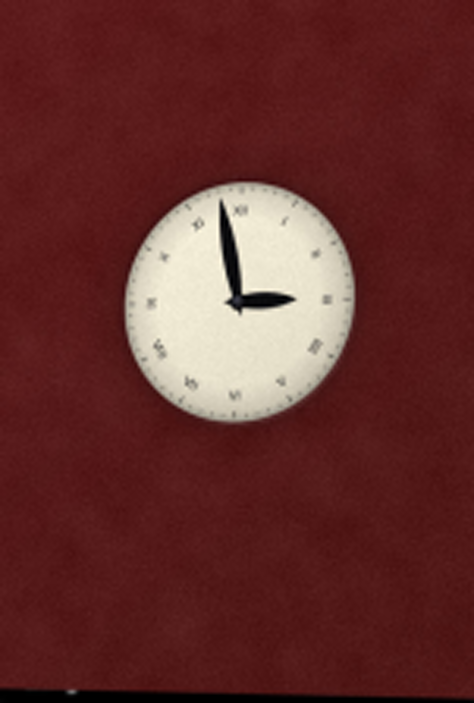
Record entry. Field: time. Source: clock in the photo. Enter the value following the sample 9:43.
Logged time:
2:58
